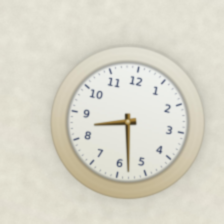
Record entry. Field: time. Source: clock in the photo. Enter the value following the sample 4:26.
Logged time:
8:28
